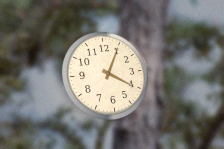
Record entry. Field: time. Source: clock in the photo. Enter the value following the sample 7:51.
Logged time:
4:05
